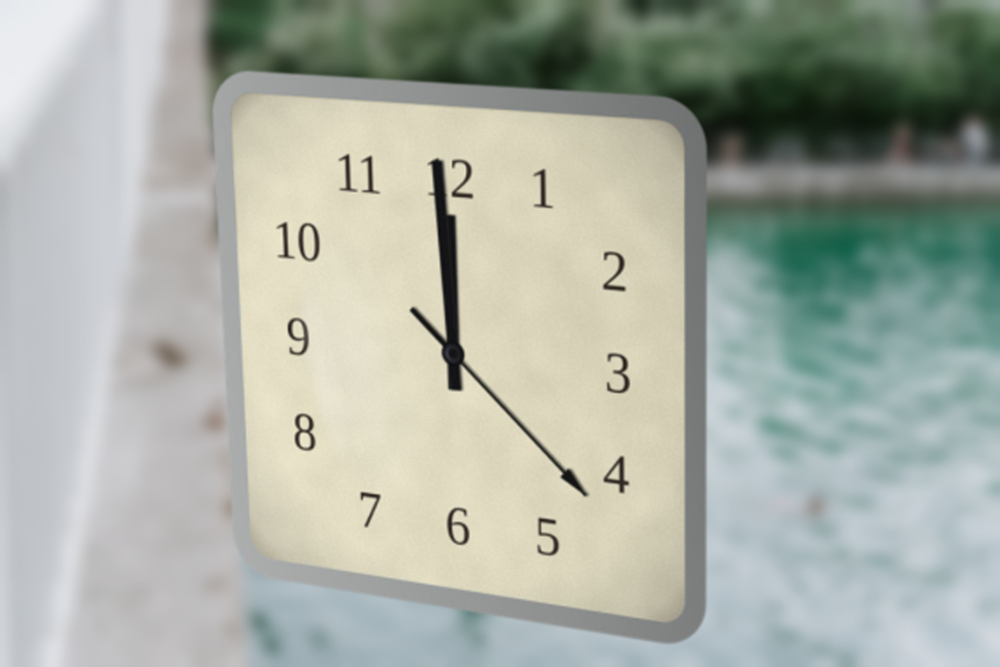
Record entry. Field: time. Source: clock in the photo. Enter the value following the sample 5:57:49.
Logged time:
11:59:22
